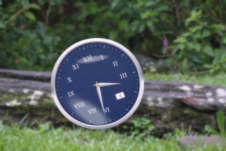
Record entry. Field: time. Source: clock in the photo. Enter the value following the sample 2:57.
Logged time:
3:31
